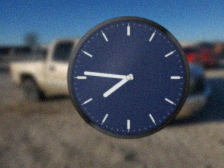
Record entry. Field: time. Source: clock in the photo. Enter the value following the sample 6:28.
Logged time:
7:46
